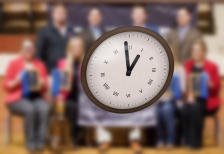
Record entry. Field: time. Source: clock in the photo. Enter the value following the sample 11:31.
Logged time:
12:59
